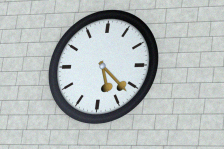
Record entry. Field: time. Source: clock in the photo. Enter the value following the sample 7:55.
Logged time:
5:22
